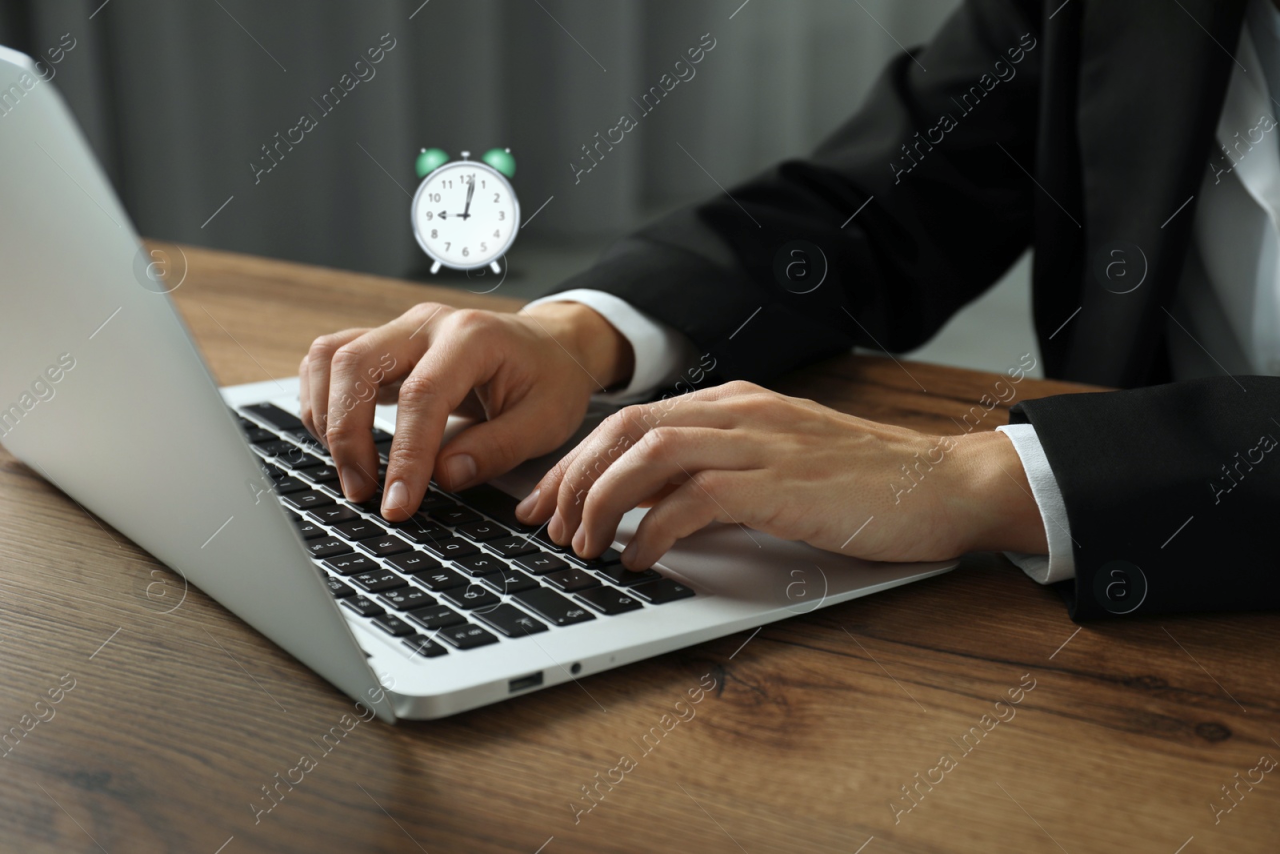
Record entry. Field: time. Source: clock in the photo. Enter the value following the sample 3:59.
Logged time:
9:02
